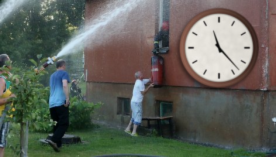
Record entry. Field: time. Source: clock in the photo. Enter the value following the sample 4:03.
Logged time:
11:23
